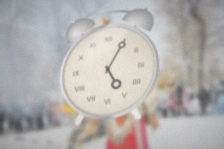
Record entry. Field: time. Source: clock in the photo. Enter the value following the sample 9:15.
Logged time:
5:05
